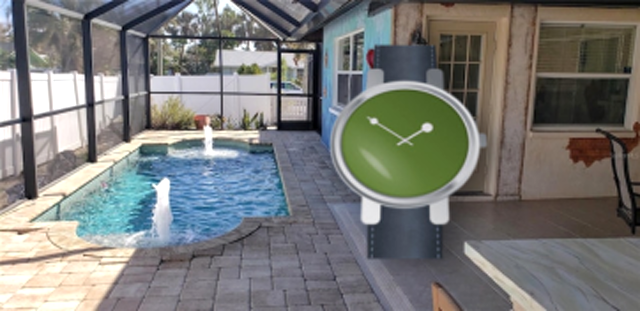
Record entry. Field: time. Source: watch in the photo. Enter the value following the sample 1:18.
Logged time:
1:51
